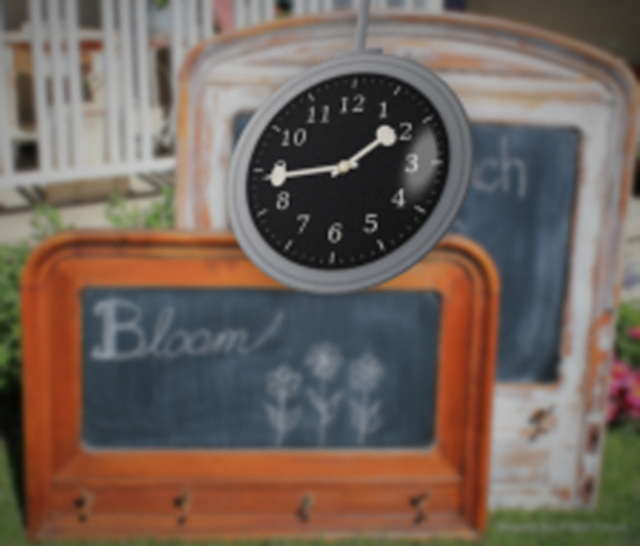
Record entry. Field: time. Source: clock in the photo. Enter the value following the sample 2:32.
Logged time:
1:44
